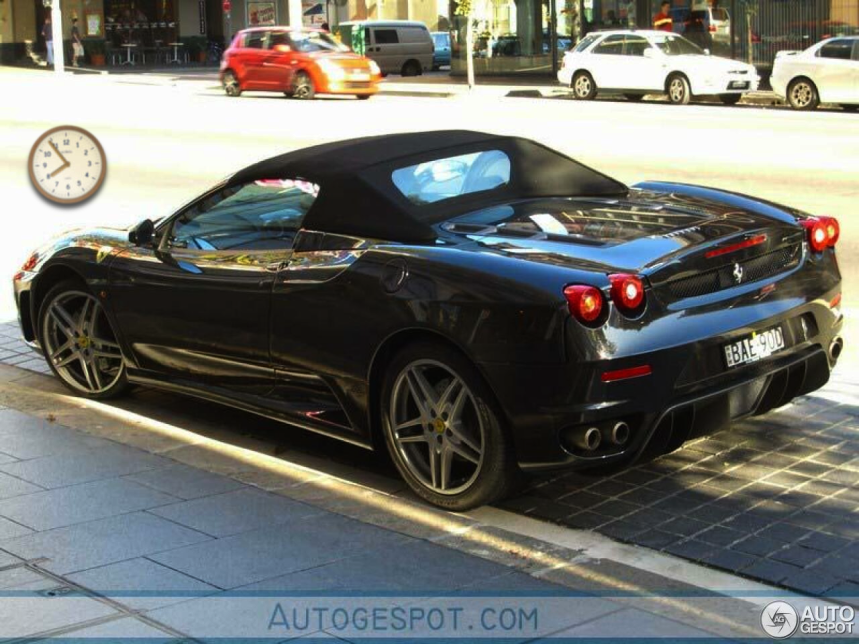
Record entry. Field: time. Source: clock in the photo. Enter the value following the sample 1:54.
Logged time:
7:54
